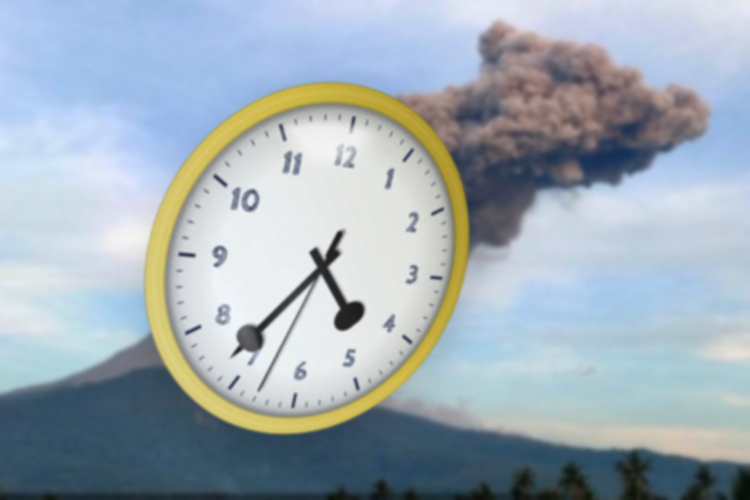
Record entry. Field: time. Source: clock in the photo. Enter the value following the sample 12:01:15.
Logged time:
4:36:33
